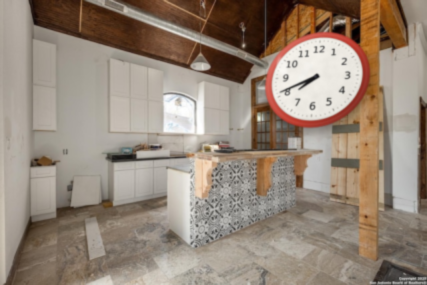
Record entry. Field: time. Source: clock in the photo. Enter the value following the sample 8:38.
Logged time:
7:41
